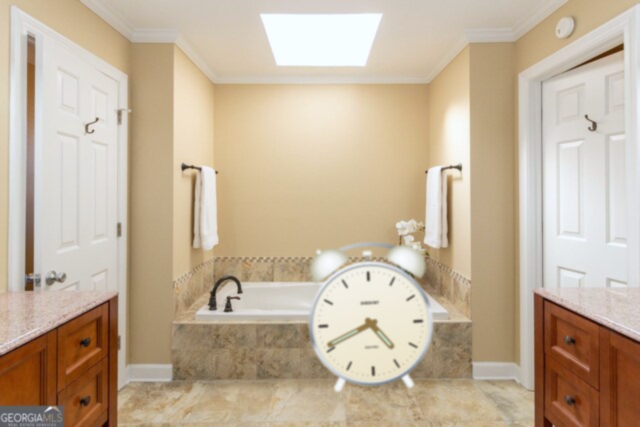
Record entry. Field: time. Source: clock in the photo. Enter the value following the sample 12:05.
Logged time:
4:41
